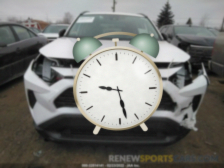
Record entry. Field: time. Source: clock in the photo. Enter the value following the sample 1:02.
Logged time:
9:28
